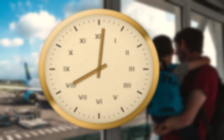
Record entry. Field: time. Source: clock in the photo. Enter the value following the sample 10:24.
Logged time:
8:01
